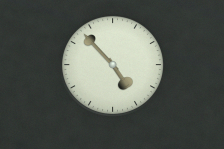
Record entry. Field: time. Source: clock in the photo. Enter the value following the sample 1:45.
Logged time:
4:53
